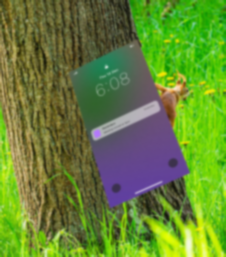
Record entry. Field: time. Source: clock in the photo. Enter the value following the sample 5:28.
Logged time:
6:08
